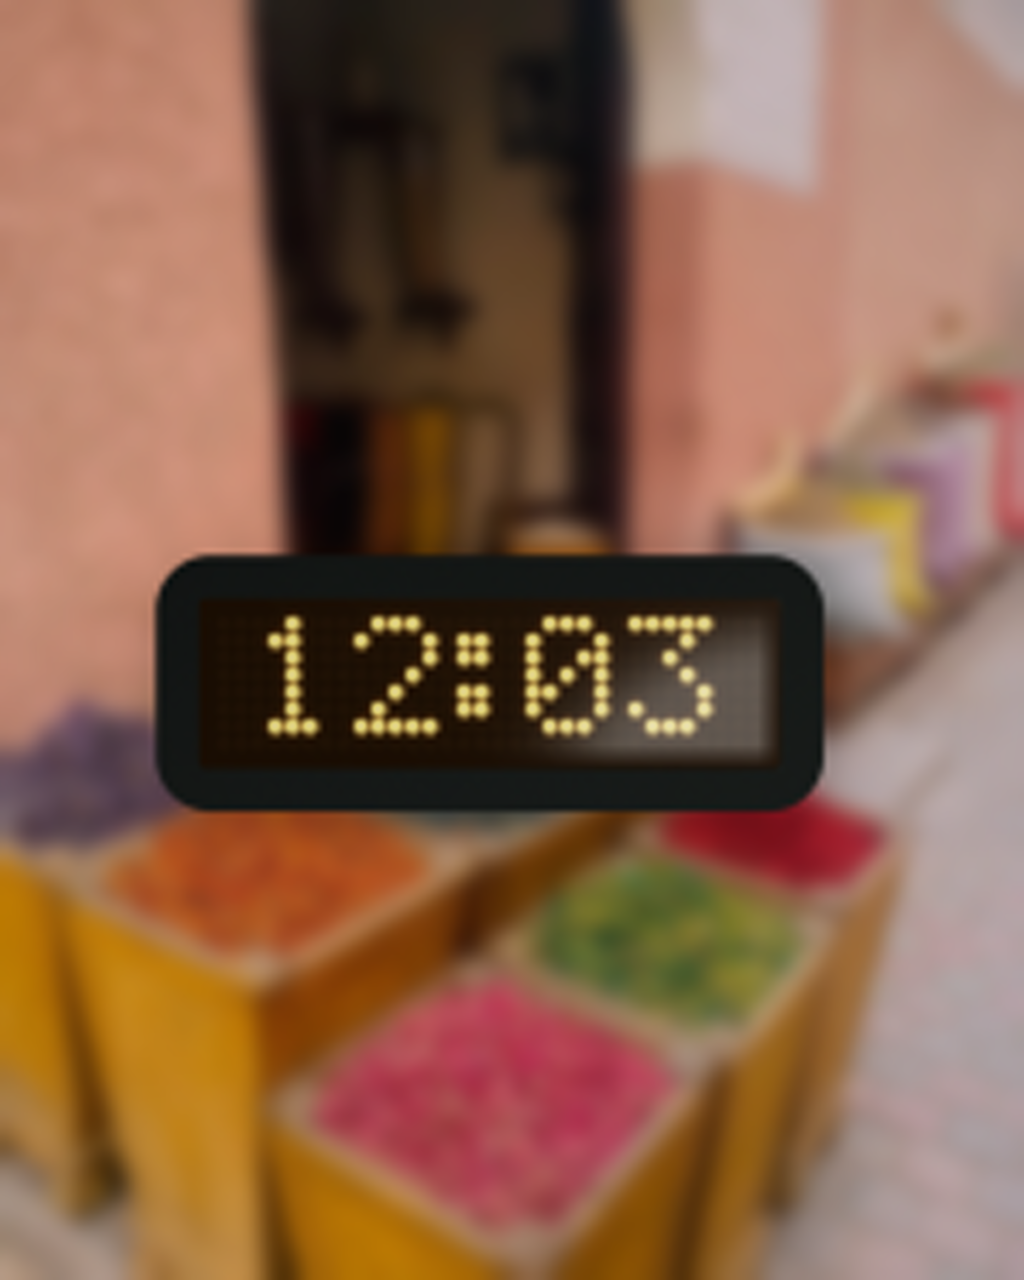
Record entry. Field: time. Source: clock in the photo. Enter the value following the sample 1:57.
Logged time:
12:03
